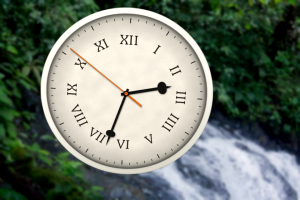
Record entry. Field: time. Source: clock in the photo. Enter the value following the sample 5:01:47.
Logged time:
2:32:51
